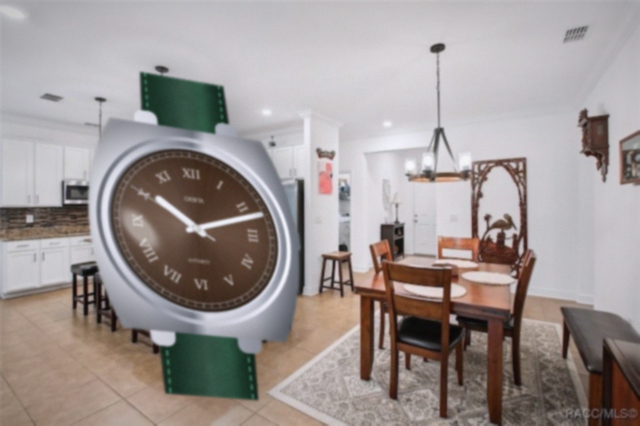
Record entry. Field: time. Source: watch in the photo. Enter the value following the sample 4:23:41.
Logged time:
10:11:50
